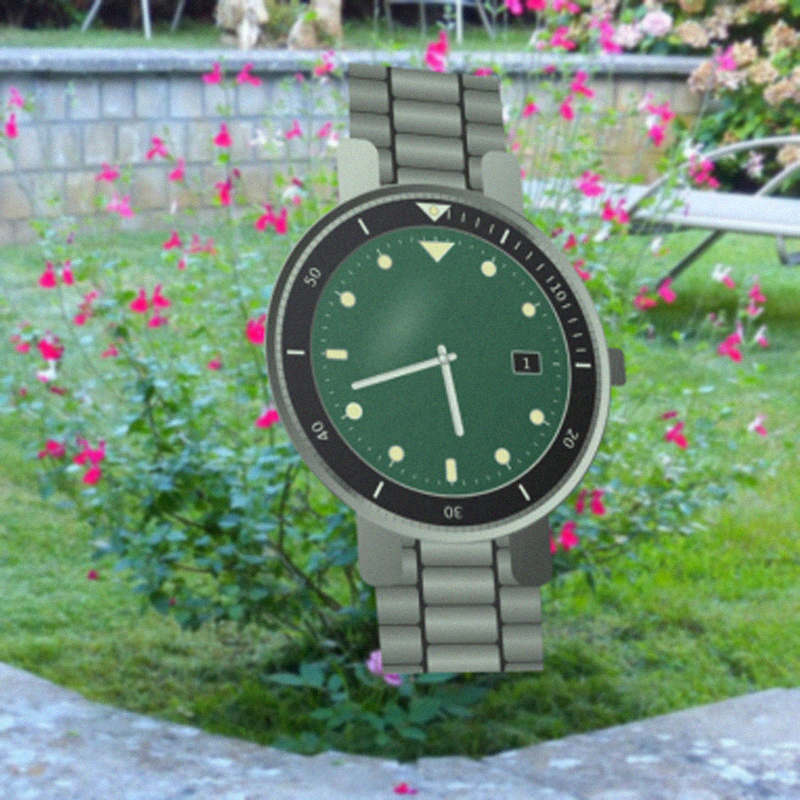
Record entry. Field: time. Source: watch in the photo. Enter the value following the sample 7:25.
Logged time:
5:42
